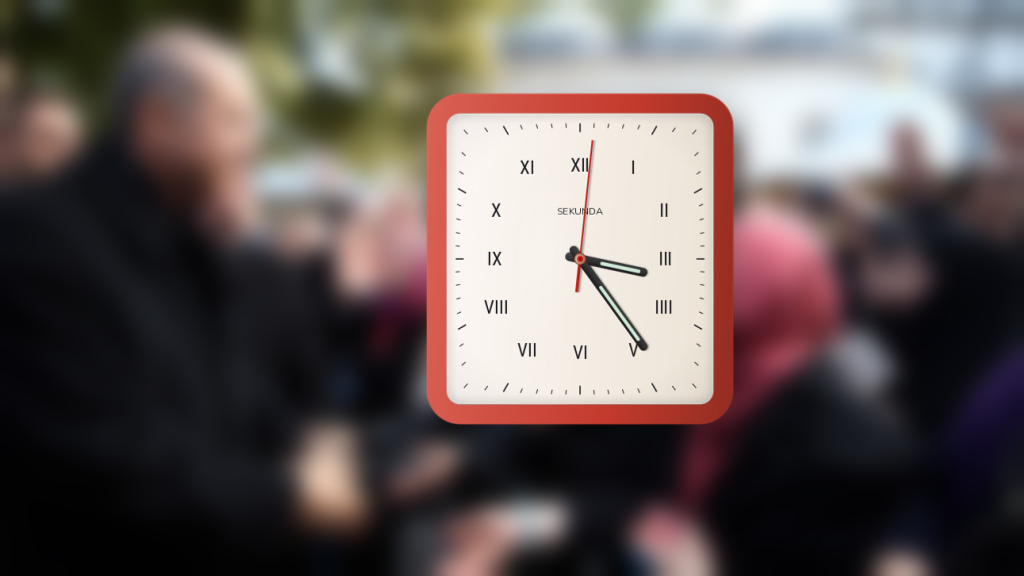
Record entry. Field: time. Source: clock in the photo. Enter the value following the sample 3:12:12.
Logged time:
3:24:01
